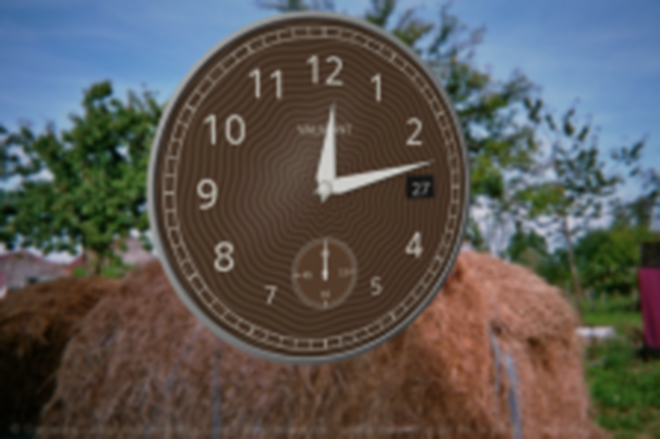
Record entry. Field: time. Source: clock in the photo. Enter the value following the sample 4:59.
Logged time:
12:13
